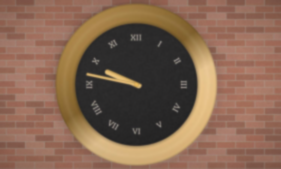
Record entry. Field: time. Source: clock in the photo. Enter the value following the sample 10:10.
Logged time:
9:47
